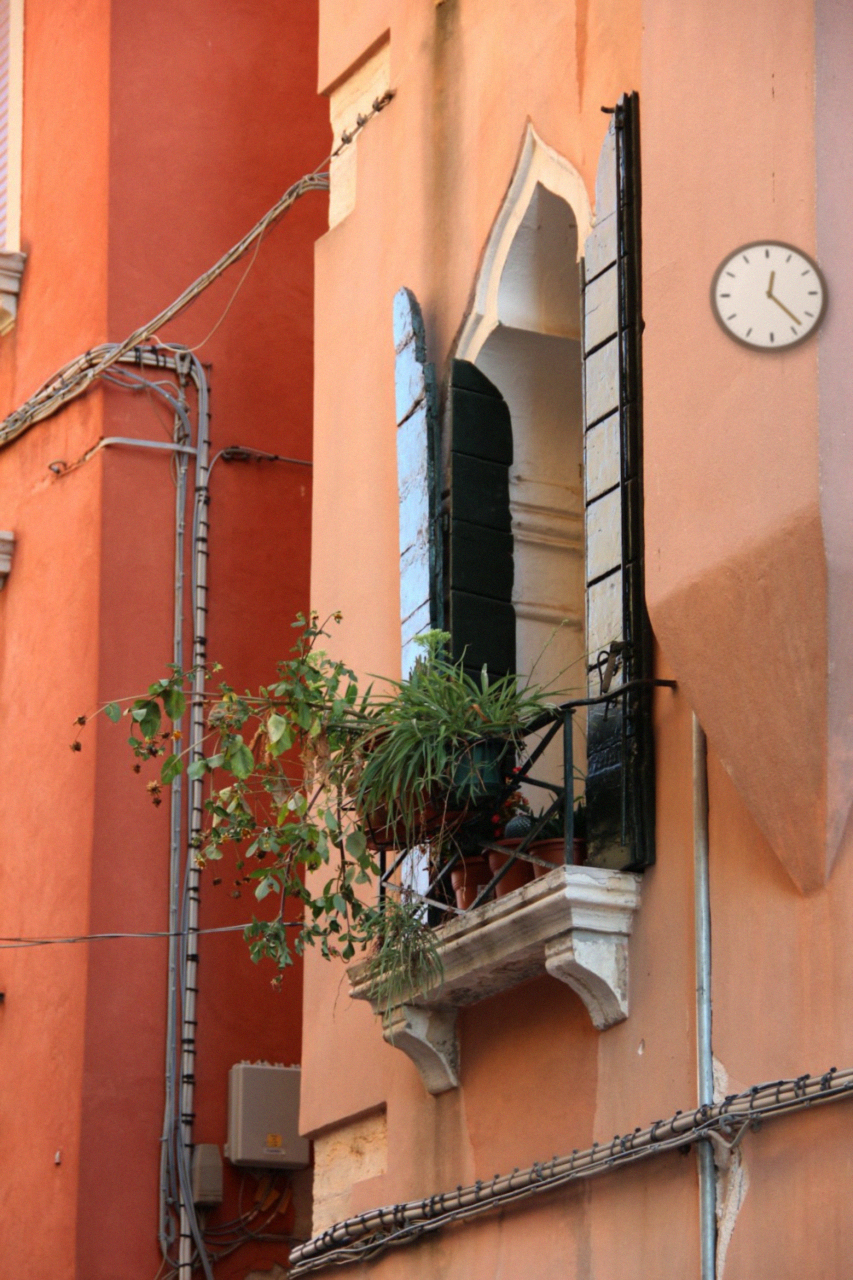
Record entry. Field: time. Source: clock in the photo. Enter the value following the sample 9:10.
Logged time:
12:23
